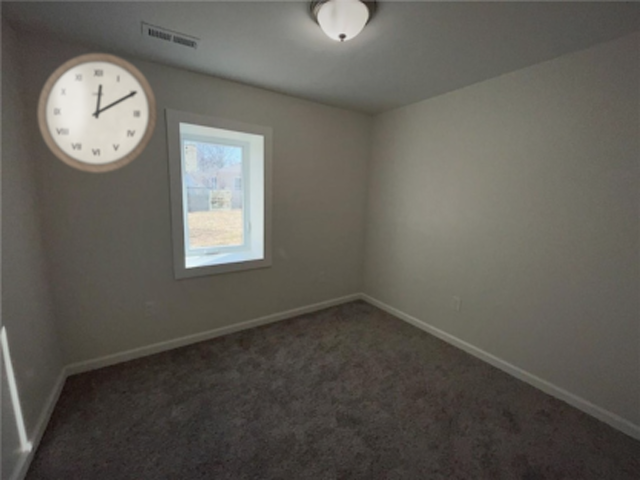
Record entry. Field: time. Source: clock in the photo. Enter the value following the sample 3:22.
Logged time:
12:10
